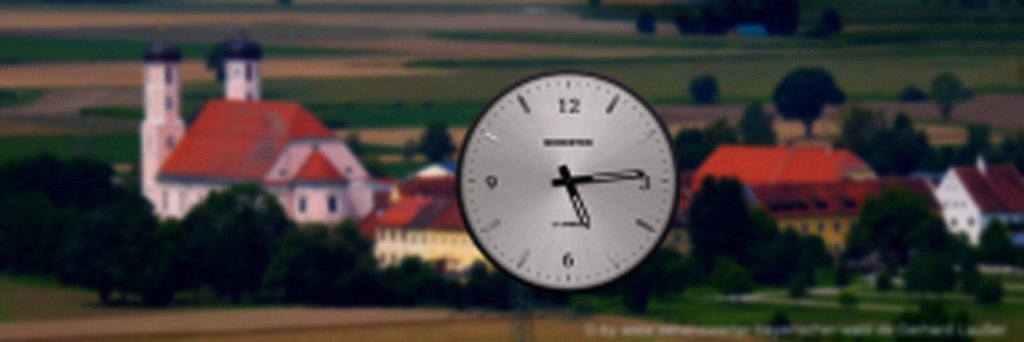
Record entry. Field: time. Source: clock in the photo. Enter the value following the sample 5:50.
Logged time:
5:14
